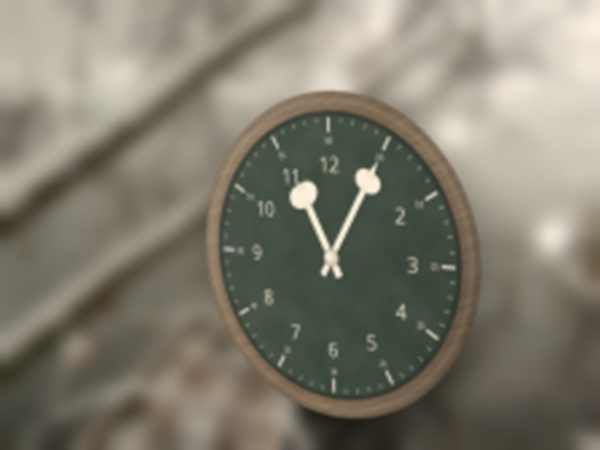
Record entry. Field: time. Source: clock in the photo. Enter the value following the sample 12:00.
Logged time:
11:05
